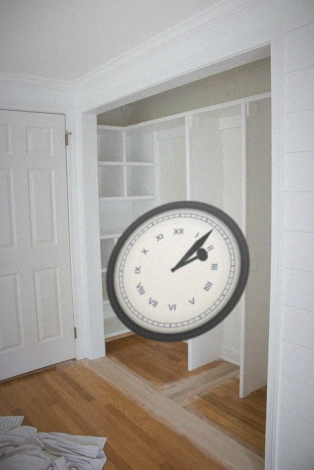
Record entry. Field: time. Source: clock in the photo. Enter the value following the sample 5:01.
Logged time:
2:07
